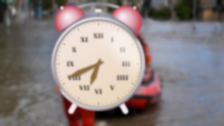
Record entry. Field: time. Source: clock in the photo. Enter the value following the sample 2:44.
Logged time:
6:41
